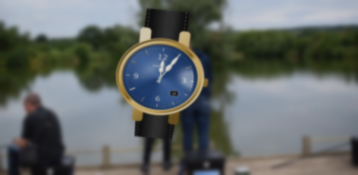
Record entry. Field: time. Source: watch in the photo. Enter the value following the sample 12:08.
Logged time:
12:05
